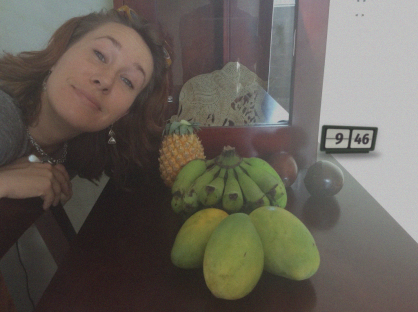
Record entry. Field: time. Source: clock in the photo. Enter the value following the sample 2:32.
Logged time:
9:46
